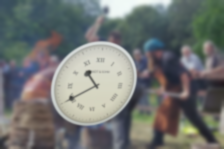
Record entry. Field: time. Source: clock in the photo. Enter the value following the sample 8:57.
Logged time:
10:40
